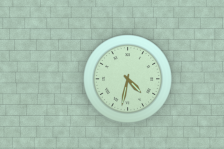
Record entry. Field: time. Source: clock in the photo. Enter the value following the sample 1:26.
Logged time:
4:32
